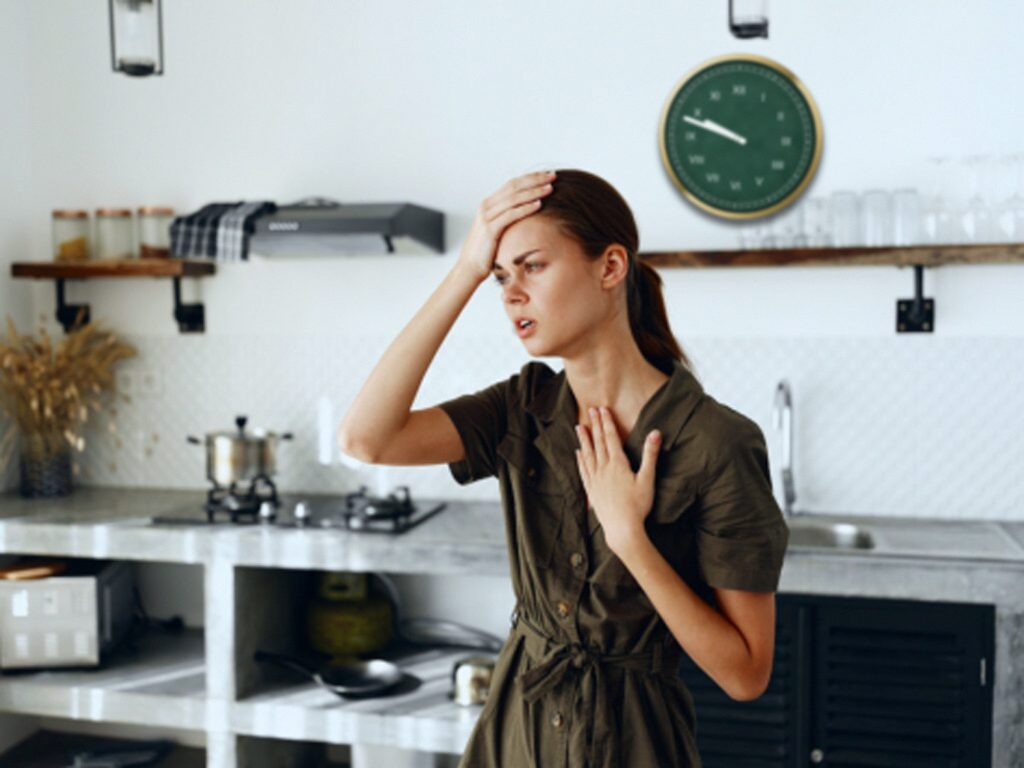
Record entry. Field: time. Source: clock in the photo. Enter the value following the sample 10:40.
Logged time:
9:48
